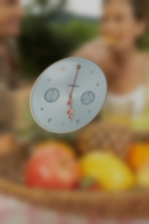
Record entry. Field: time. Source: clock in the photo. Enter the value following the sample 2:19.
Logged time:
5:27
